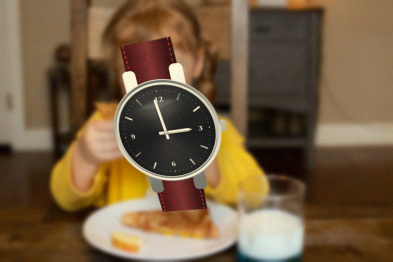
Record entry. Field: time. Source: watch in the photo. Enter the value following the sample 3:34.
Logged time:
2:59
